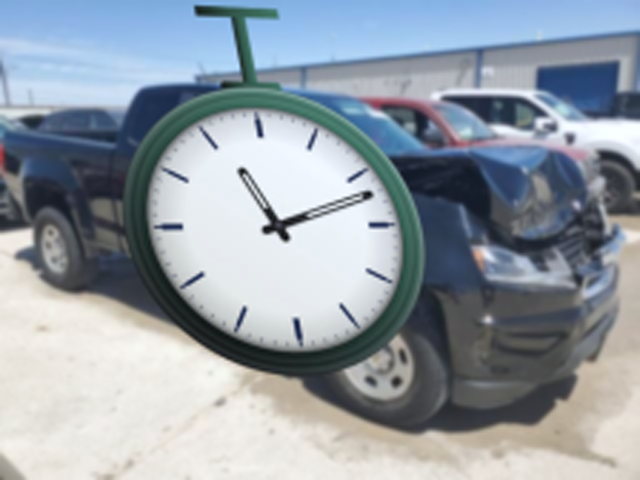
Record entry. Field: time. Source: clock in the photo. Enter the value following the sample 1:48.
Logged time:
11:12
